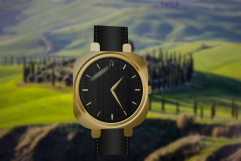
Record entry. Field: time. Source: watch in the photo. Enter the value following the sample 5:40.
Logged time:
1:25
